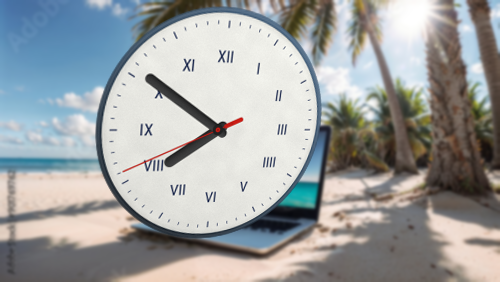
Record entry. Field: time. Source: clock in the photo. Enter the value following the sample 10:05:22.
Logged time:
7:50:41
